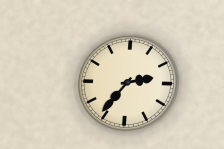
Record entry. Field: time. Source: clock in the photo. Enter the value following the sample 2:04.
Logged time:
2:36
